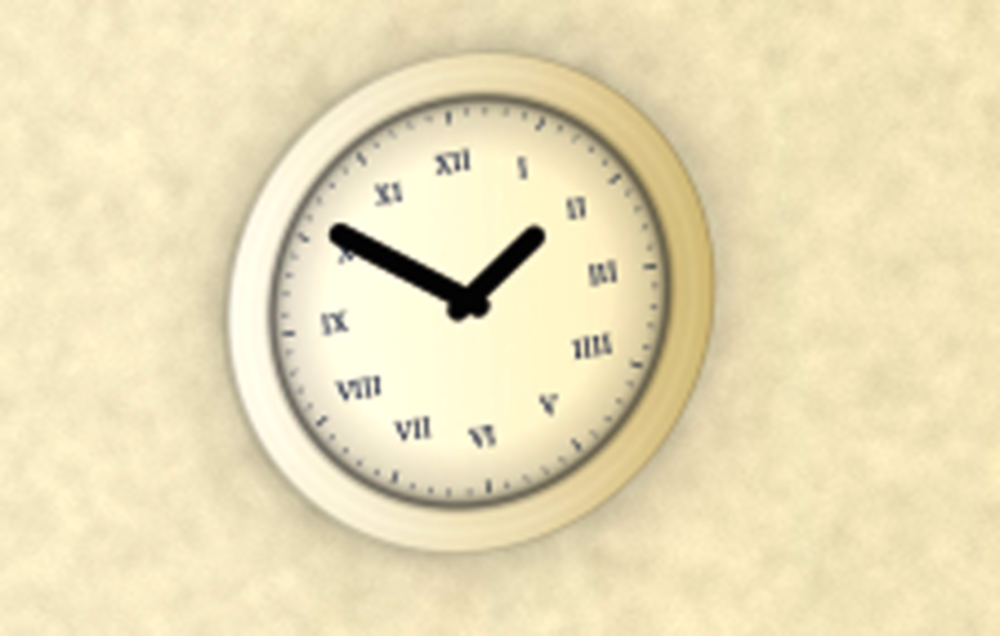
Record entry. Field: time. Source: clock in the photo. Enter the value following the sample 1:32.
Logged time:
1:51
